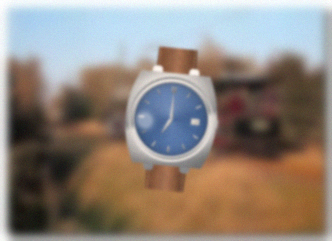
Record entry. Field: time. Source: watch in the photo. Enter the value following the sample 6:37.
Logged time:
7:00
